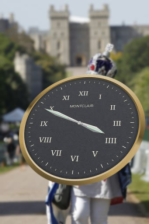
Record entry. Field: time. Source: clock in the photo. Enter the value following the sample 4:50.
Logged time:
3:49
